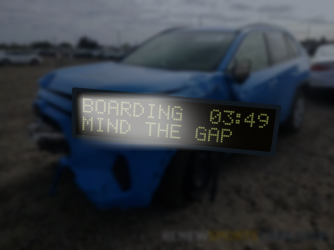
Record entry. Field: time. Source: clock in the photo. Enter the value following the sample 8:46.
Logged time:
3:49
